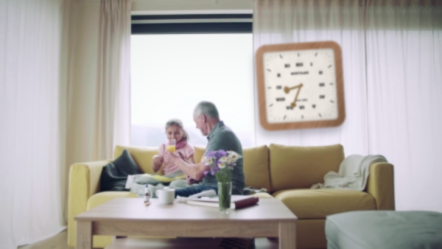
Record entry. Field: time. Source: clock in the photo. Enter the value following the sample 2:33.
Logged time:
8:34
